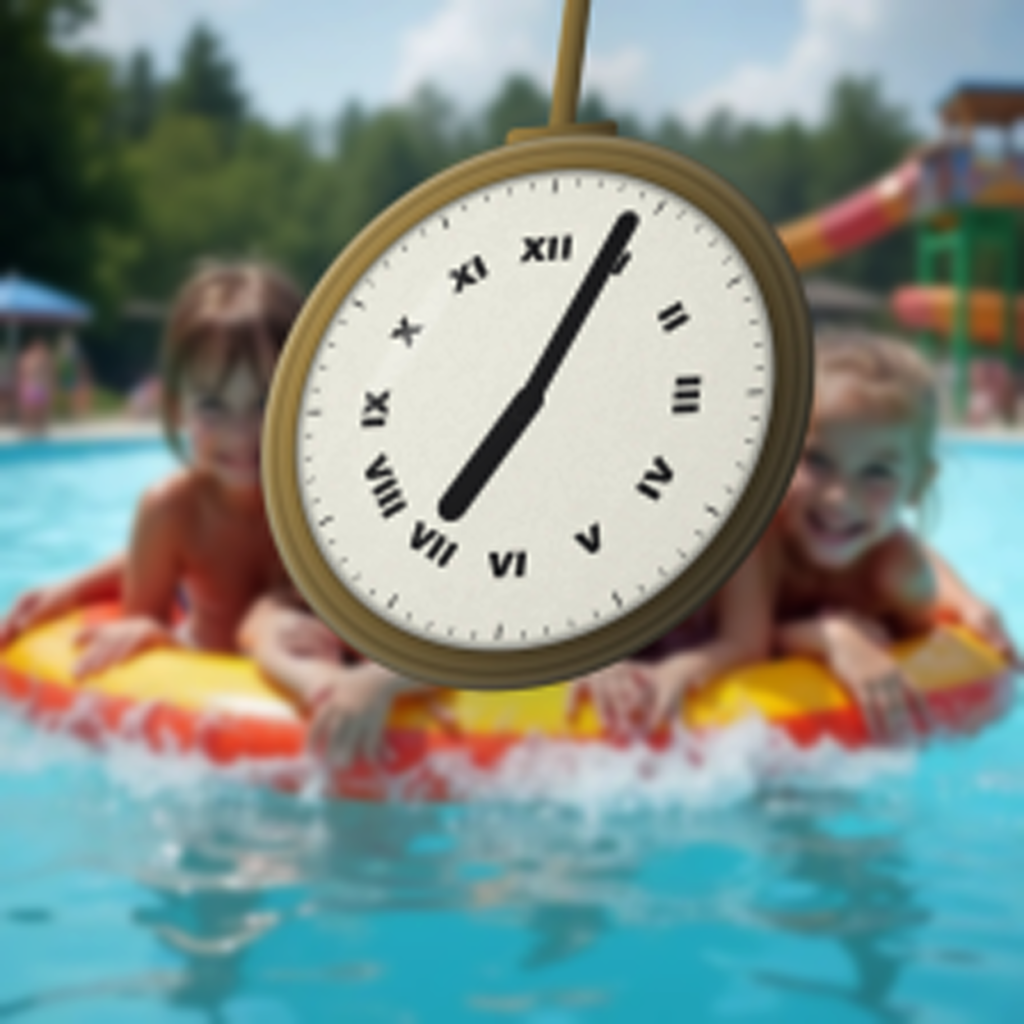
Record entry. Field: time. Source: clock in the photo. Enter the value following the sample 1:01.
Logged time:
7:04
